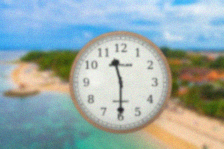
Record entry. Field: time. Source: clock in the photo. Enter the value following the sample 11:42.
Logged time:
11:30
